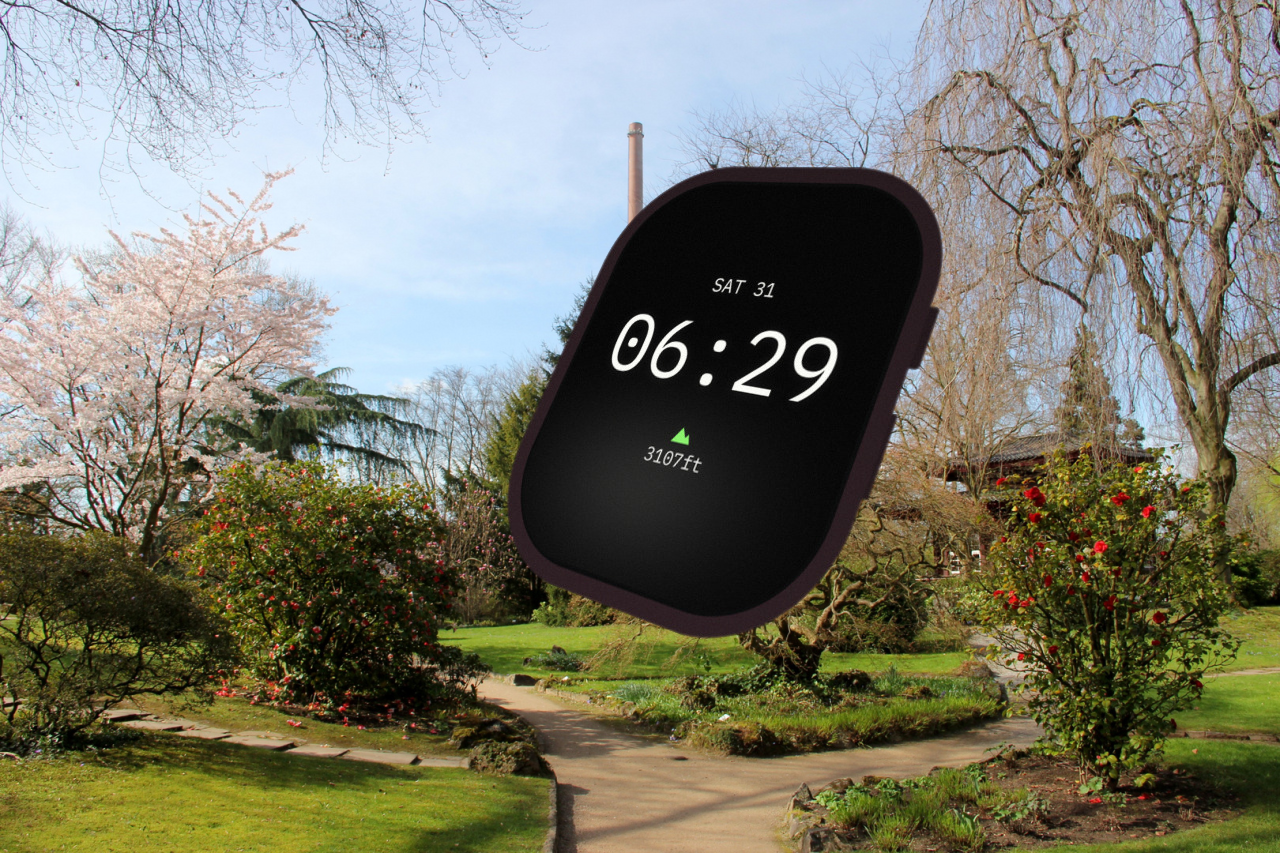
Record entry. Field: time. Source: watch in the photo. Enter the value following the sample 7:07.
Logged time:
6:29
